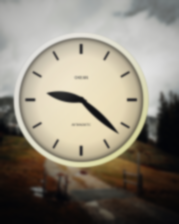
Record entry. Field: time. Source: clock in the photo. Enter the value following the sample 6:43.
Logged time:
9:22
